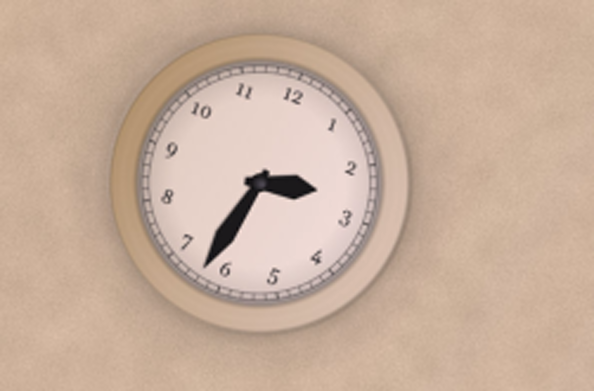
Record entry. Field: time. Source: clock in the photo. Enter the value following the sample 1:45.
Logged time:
2:32
